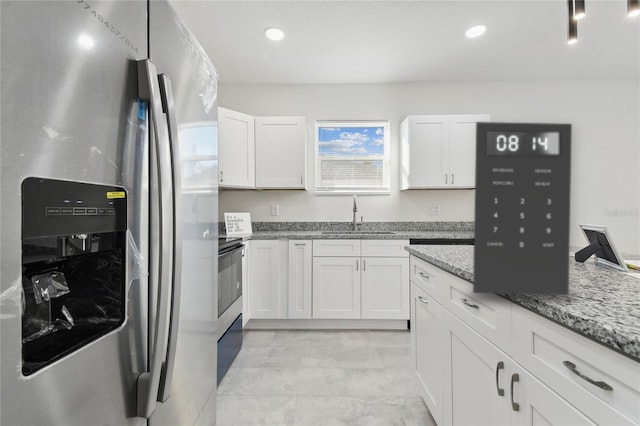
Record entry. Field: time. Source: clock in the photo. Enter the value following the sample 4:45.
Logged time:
8:14
